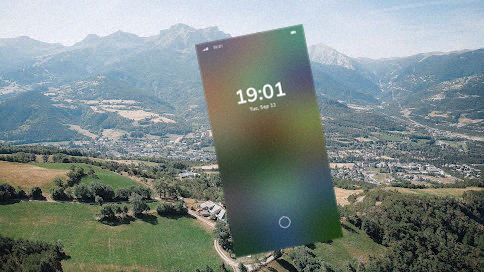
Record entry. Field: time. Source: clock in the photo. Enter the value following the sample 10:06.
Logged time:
19:01
